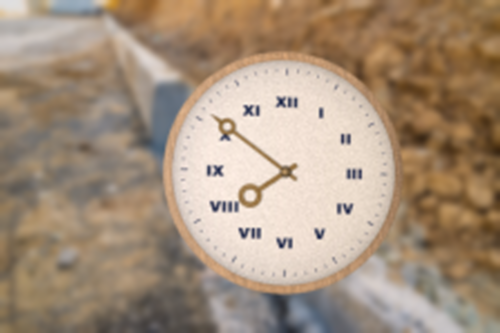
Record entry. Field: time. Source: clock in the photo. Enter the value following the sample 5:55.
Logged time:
7:51
